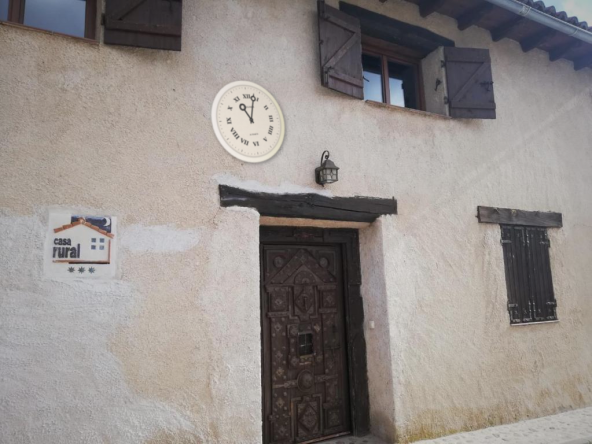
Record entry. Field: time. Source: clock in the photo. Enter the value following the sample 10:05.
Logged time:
11:03
